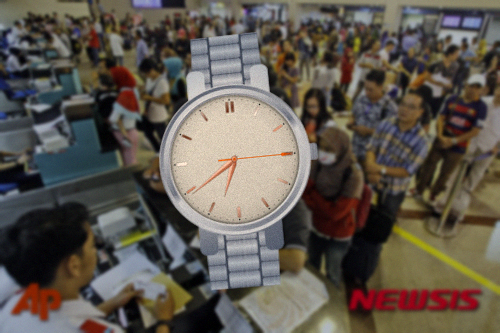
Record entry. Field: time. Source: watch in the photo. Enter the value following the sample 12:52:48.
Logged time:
6:39:15
